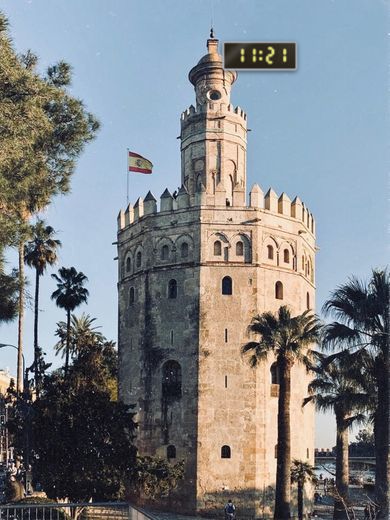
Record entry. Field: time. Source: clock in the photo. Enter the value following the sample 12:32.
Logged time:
11:21
